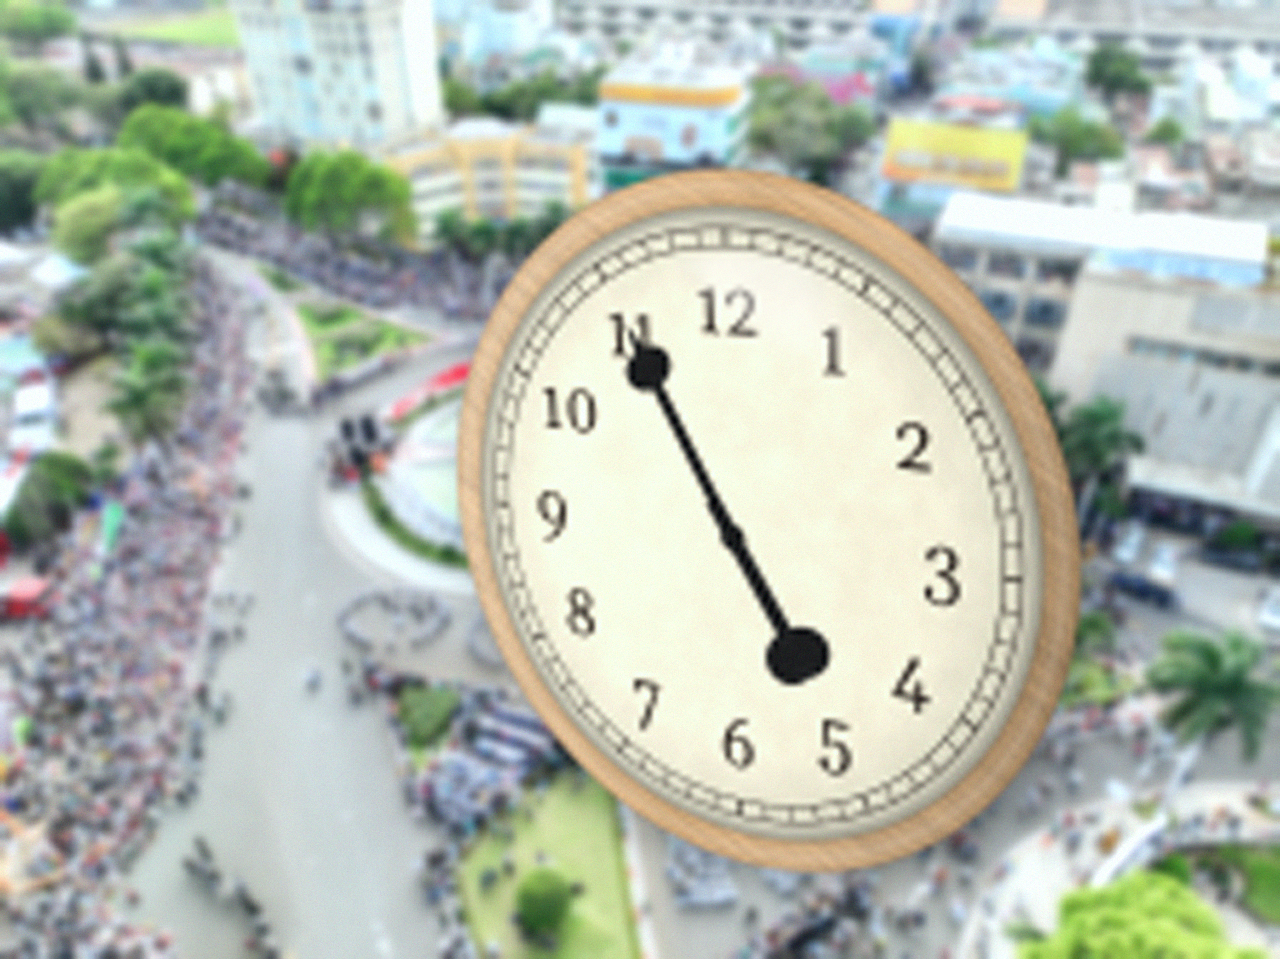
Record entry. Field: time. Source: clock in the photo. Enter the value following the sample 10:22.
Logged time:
4:55
